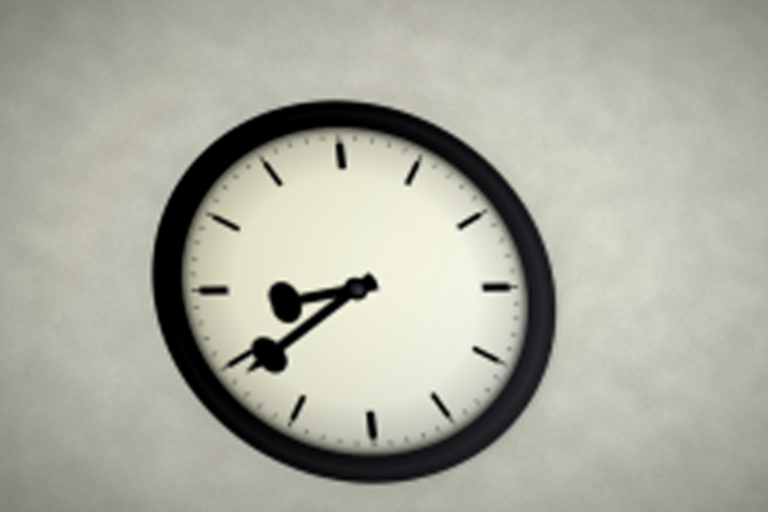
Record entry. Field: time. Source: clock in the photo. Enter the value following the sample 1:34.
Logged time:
8:39
